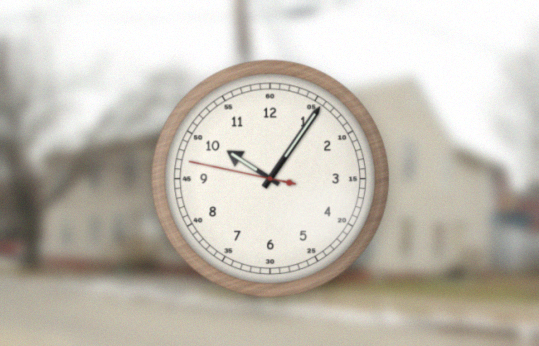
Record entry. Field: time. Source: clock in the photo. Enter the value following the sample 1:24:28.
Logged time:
10:05:47
